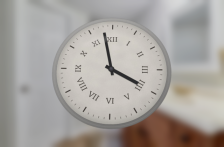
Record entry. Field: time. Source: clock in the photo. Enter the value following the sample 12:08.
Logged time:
3:58
